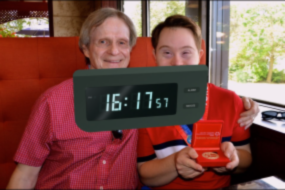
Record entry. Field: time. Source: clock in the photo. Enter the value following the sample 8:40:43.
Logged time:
16:17:57
